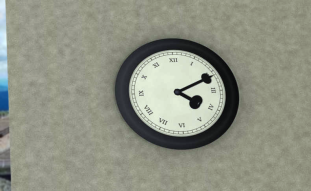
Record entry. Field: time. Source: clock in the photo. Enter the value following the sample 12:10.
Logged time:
4:11
